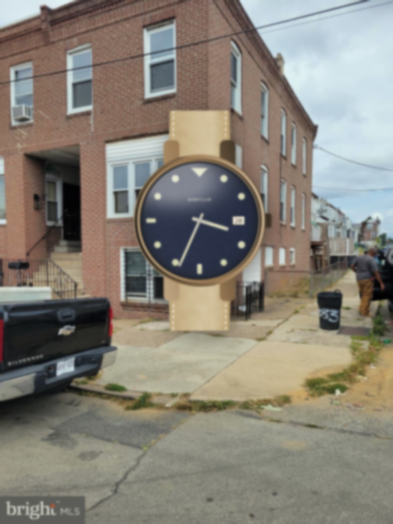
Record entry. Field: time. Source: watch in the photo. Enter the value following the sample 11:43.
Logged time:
3:34
